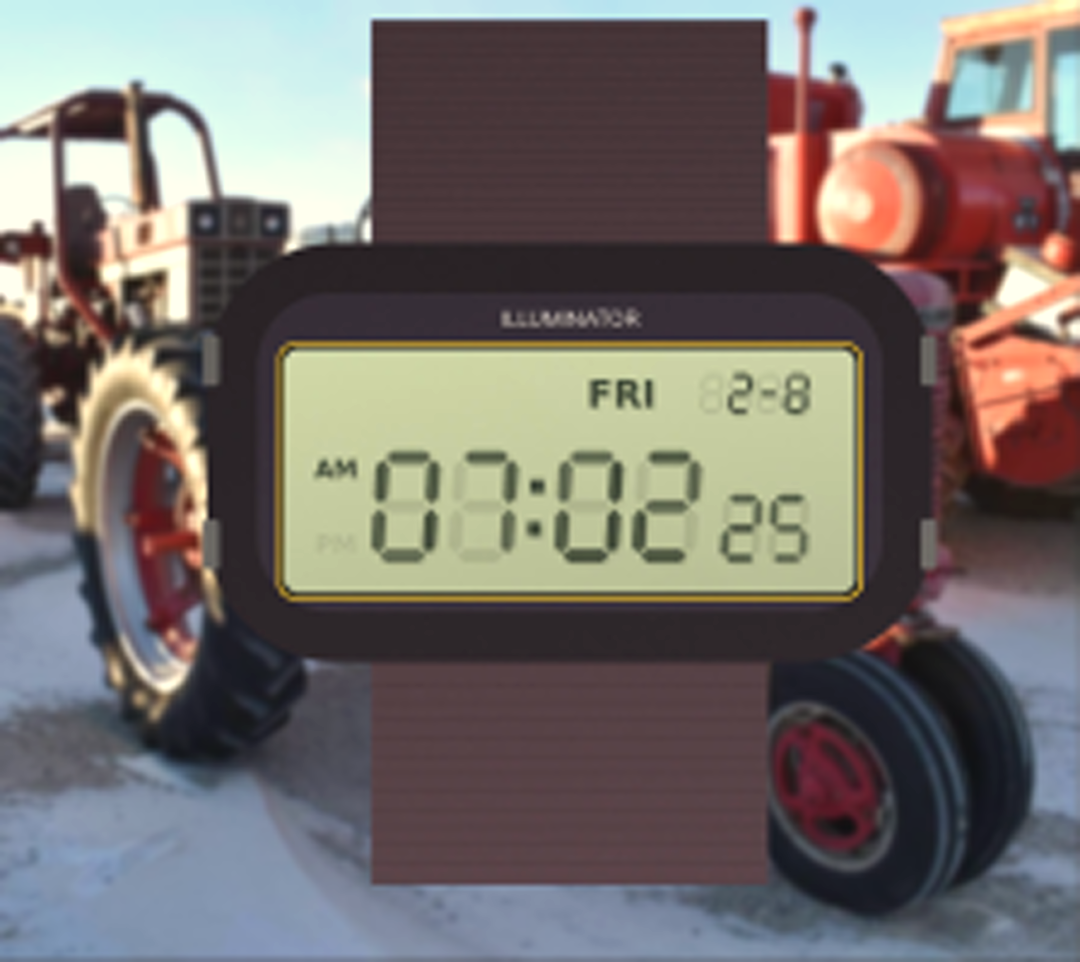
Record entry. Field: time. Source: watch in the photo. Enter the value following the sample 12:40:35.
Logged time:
7:02:25
